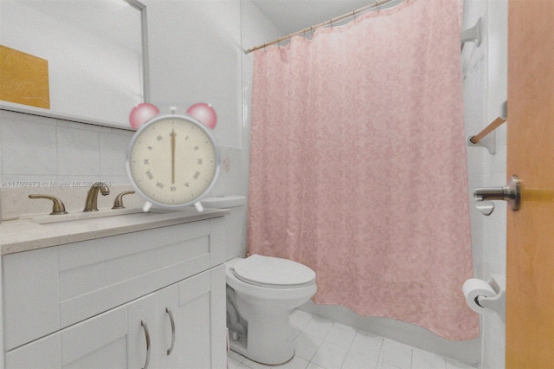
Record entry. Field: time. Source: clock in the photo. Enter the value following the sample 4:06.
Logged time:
6:00
